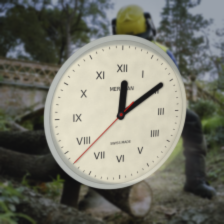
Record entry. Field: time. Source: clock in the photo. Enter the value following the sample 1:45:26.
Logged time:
12:09:38
